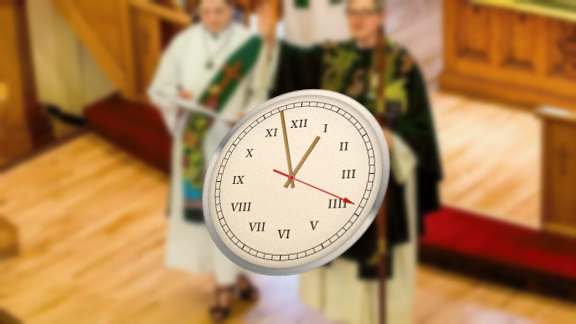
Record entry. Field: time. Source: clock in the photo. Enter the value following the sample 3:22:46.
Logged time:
12:57:19
